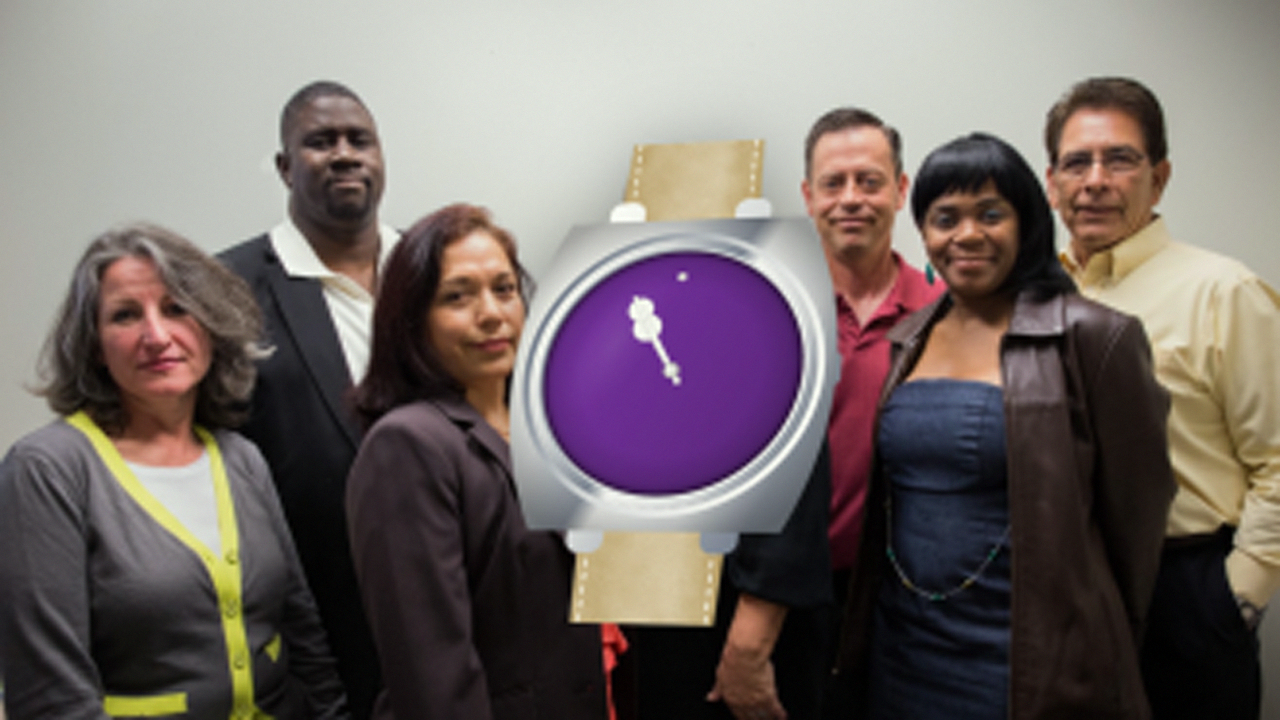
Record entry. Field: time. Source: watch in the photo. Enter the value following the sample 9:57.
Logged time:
10:55
